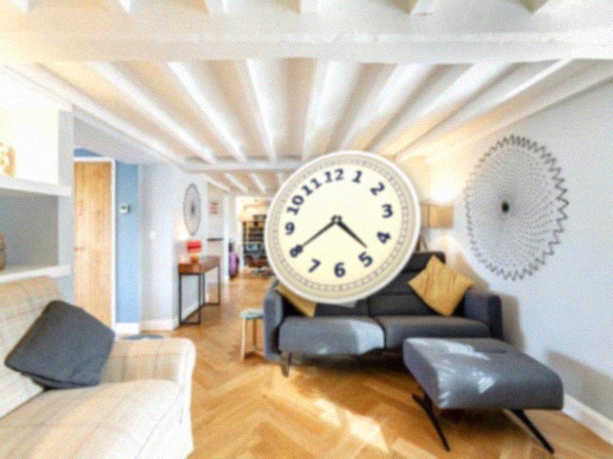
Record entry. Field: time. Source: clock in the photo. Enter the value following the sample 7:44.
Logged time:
4:40
